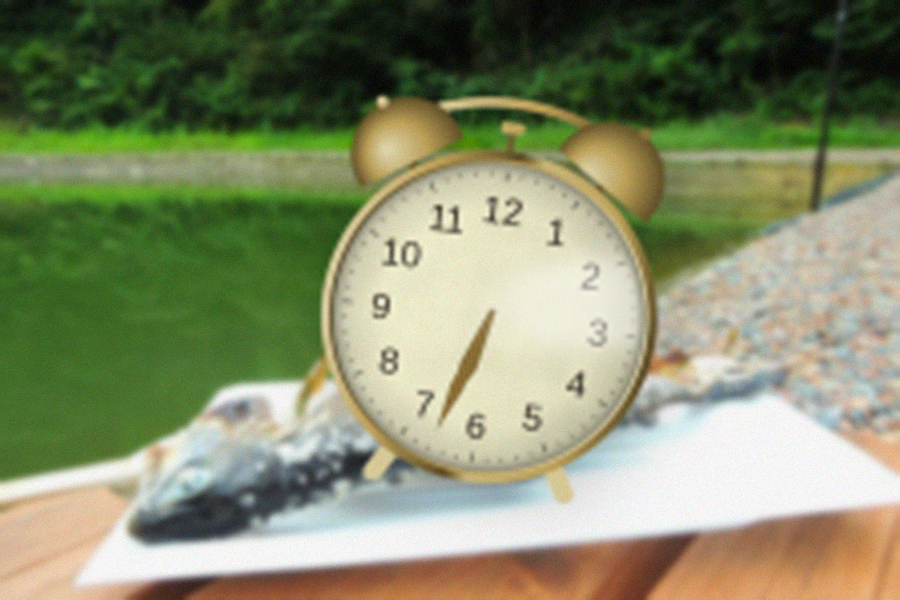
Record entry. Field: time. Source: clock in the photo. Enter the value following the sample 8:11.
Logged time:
6:33
